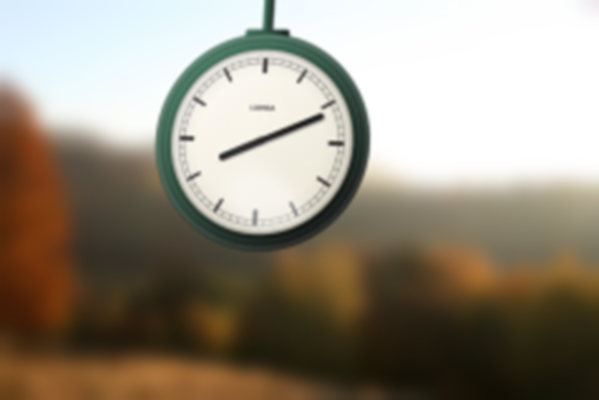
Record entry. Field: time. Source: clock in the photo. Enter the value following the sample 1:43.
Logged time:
8:11
